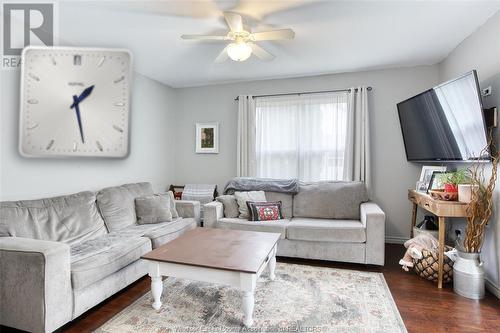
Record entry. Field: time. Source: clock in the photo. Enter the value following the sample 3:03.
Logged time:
1:28
